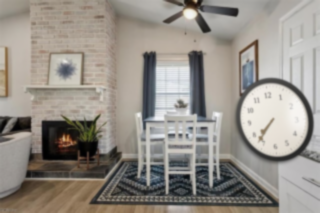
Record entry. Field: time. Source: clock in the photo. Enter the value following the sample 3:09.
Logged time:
7:37
